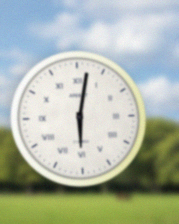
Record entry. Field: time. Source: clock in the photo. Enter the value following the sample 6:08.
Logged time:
6:02
